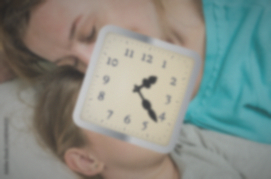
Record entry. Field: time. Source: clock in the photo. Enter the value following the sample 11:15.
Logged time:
1:22
